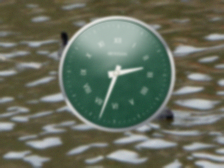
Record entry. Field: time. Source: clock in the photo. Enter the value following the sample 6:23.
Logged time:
2:33
